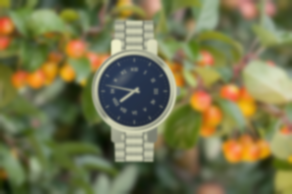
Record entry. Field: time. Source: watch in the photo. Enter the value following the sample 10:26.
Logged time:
7:47
